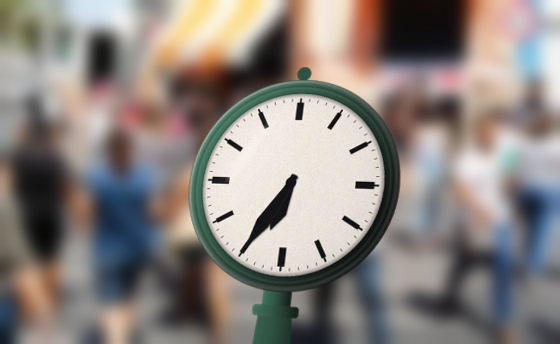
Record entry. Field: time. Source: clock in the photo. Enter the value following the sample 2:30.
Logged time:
6:35
